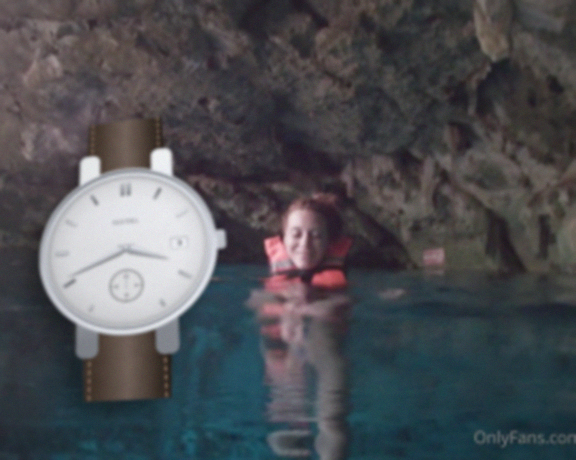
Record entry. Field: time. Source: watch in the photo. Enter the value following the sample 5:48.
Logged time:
3:41
